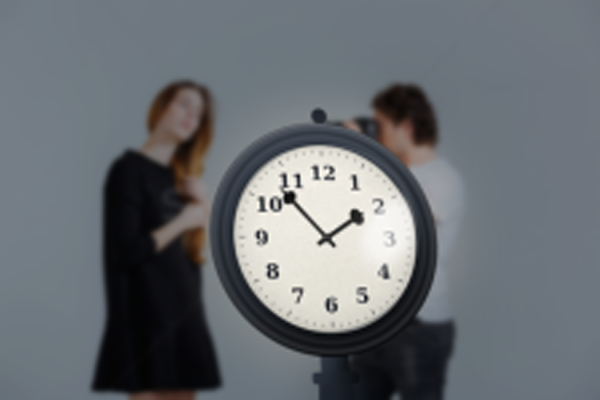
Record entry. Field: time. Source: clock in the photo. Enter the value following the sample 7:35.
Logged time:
1:53
